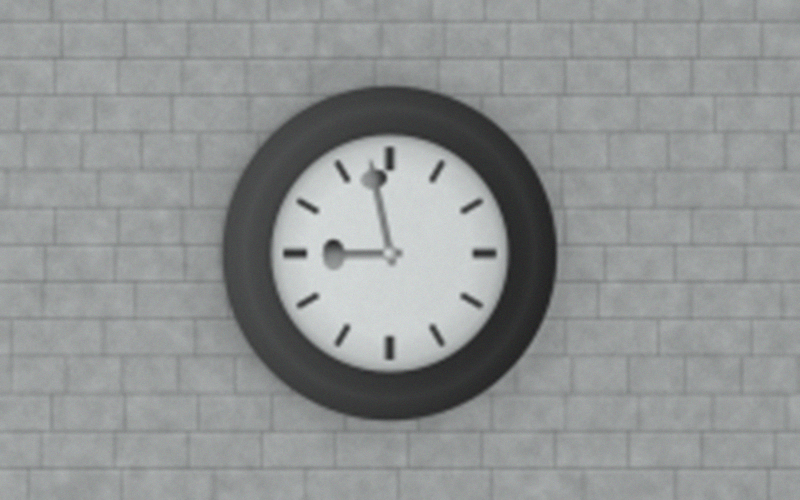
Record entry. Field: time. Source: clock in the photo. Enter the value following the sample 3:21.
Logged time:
8:58
